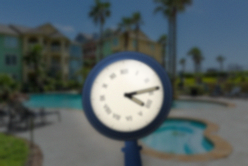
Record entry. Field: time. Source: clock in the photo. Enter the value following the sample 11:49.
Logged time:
4:14
